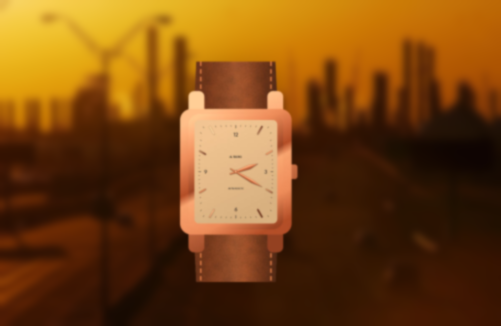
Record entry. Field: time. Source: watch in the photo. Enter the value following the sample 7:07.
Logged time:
2:20
